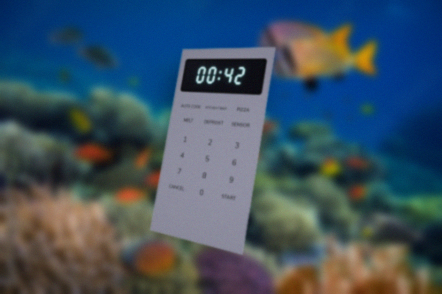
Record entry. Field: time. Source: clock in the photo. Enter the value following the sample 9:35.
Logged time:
0:42
